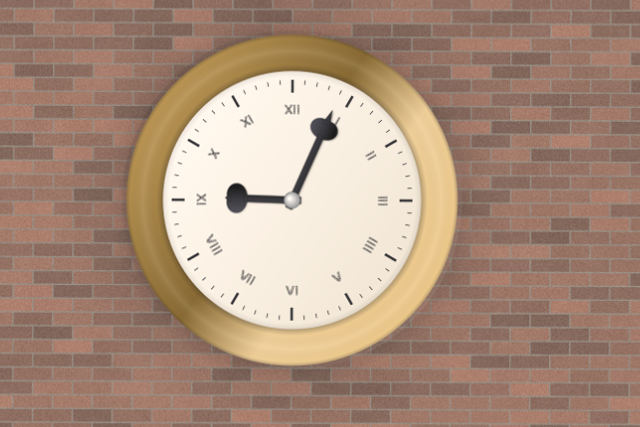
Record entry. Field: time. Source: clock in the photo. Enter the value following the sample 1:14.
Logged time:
9:04
